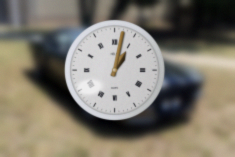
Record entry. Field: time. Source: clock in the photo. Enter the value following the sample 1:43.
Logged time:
1:02
